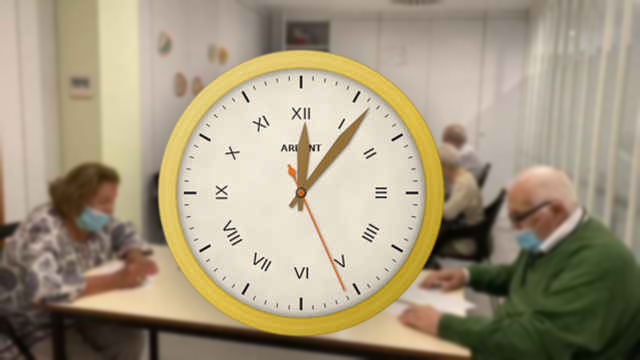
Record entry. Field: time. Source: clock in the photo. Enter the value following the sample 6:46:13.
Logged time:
12:06:26
